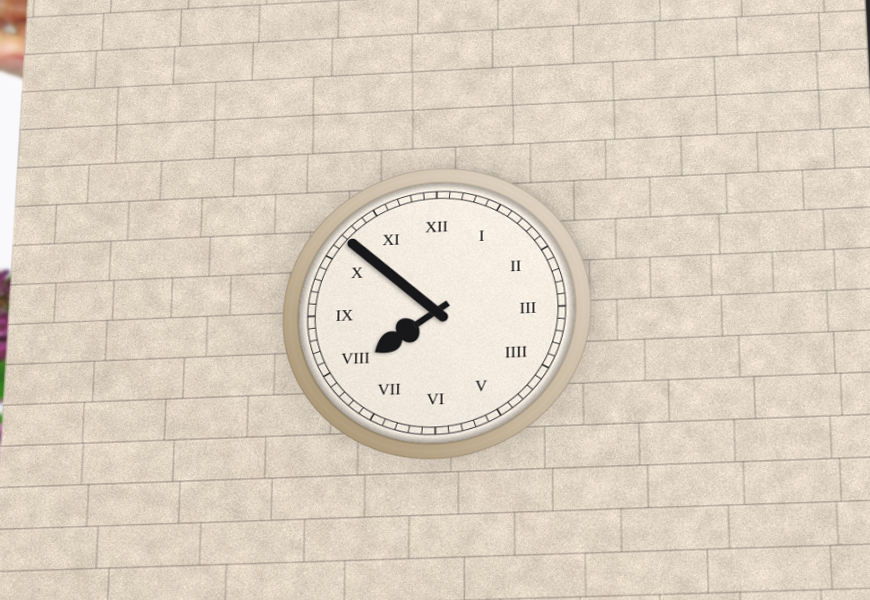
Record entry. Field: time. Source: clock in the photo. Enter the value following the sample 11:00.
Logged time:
7:52
